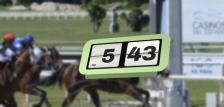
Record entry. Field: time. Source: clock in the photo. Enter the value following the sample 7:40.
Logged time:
5:43
